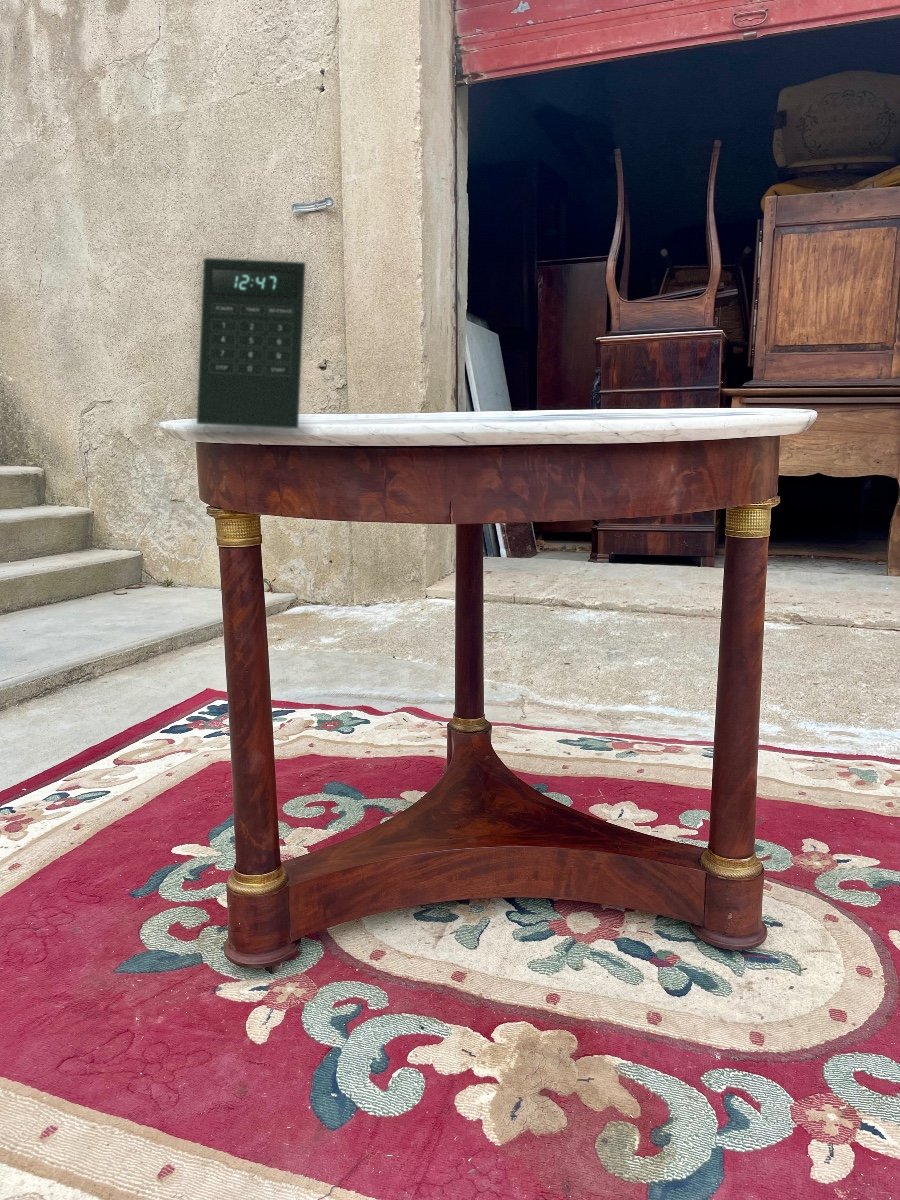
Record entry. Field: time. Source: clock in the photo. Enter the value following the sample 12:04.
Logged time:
12:47
